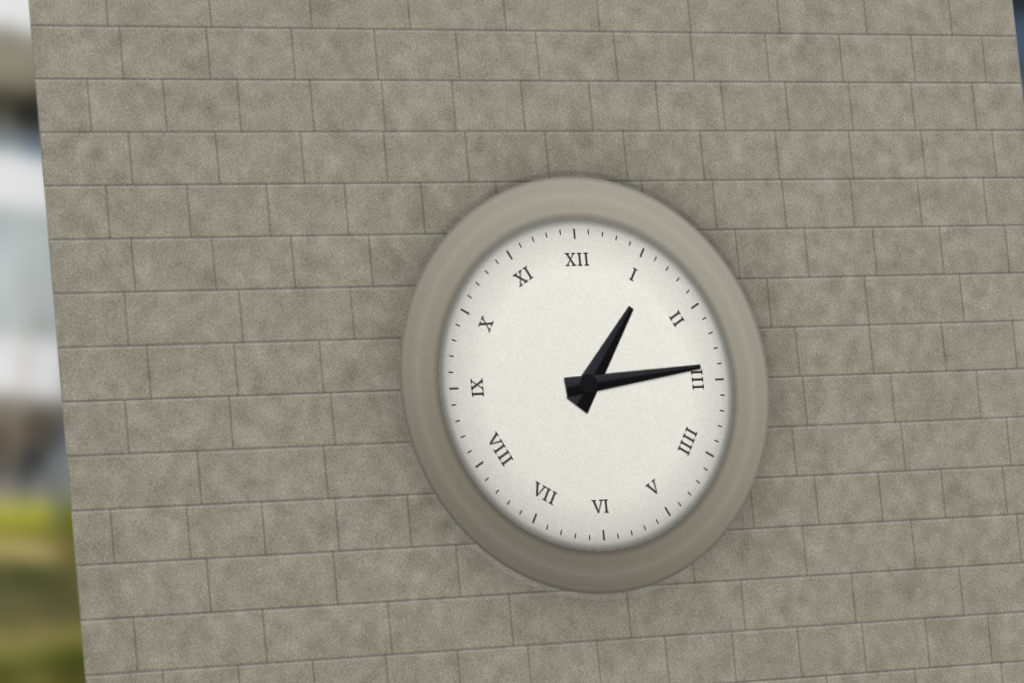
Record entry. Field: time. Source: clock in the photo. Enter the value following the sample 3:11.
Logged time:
1:14
